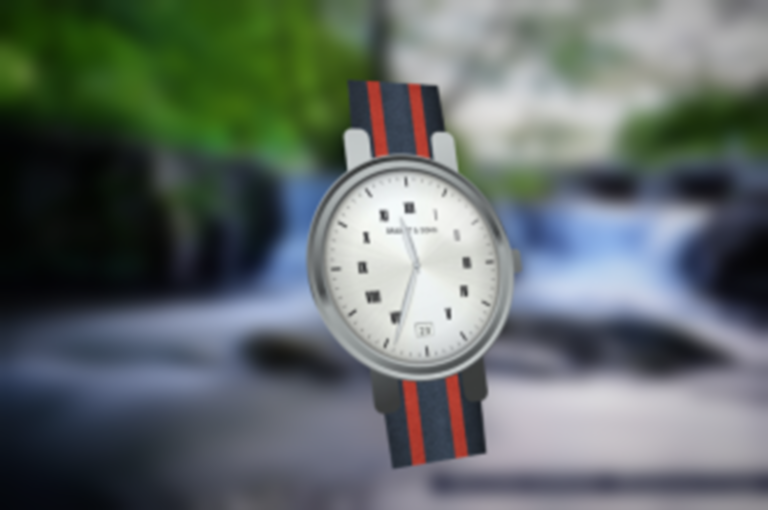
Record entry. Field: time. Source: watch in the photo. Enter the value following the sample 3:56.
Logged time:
11:34
